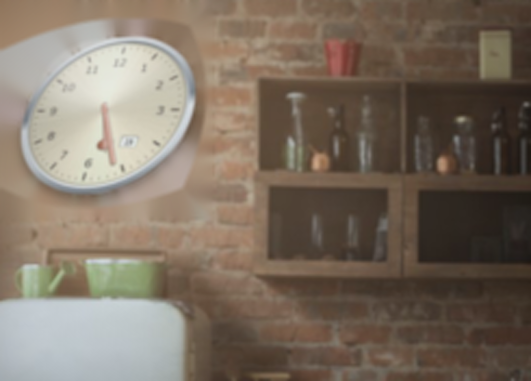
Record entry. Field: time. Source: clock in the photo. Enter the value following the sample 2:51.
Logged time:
5:26
